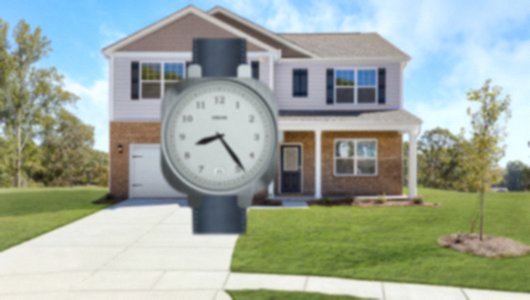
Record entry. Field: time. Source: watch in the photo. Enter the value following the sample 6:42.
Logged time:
8:24
